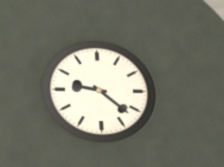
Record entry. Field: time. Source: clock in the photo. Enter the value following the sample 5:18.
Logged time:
9:22
